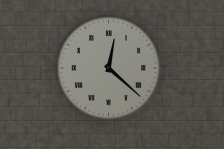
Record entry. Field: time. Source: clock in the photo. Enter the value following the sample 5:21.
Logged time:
12:22
